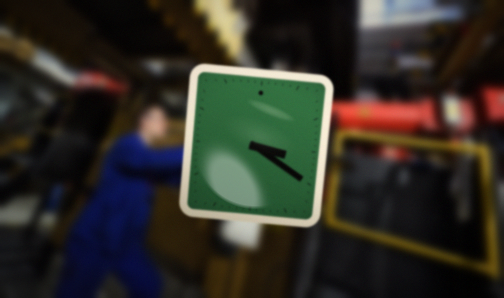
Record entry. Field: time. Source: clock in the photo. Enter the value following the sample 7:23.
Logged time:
3:20
